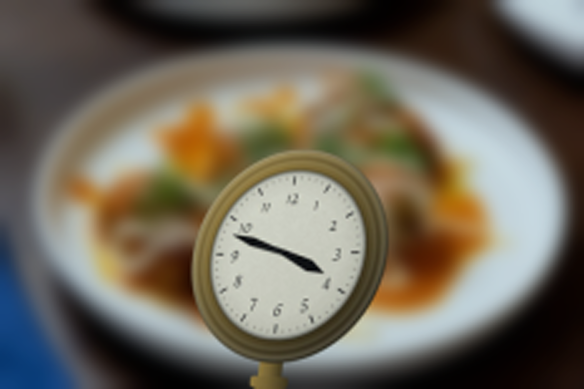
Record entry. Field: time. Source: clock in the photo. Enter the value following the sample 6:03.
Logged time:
3:48
